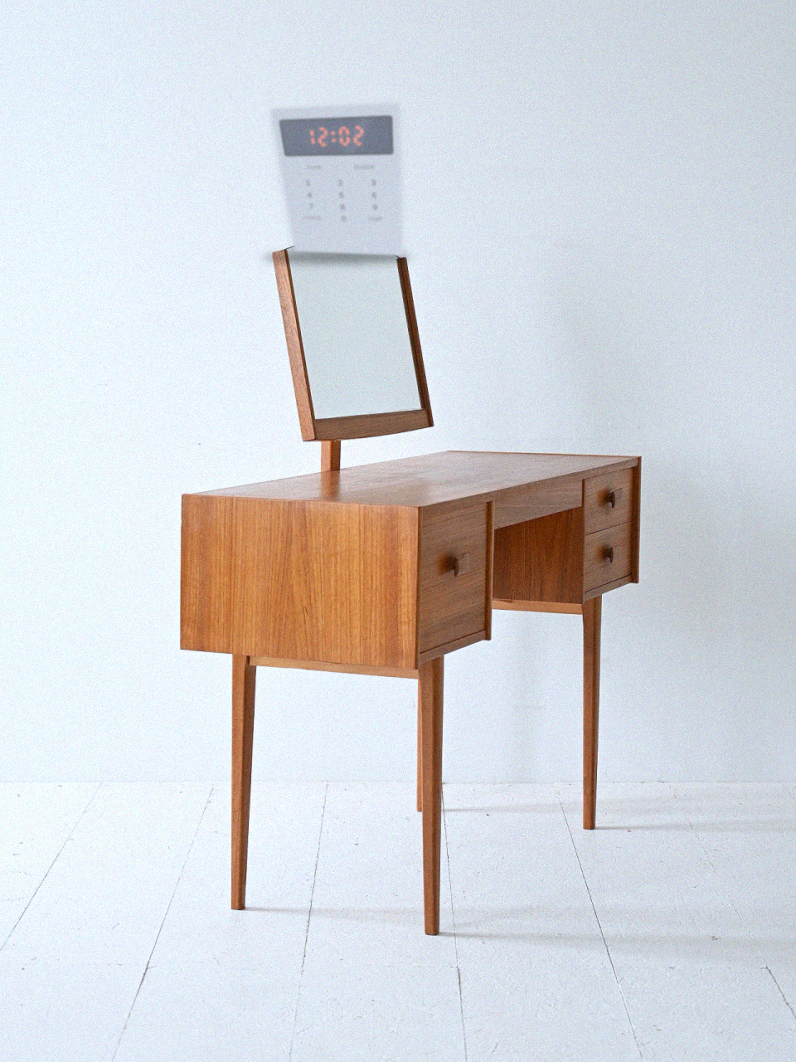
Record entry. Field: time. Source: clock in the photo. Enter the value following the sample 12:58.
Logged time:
12:02
